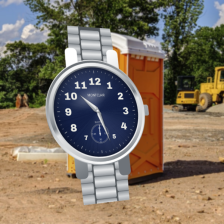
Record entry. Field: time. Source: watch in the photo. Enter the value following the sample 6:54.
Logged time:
10:27
